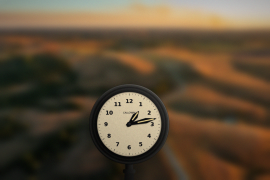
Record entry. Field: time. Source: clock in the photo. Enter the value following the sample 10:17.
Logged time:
1:13
